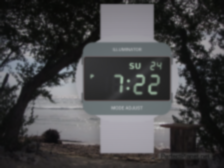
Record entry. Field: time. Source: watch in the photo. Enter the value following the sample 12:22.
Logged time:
7:22
